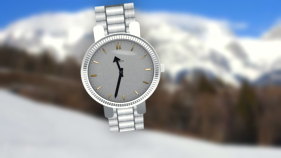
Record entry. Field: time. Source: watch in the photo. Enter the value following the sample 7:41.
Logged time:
11:33
